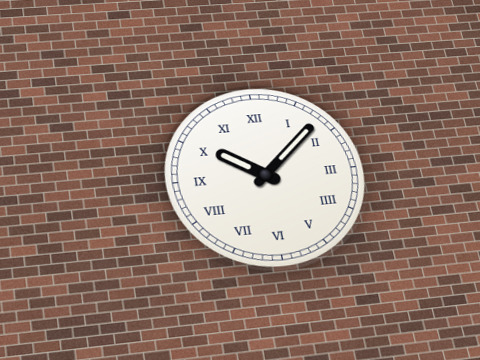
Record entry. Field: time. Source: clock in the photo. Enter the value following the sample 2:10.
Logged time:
10:08
